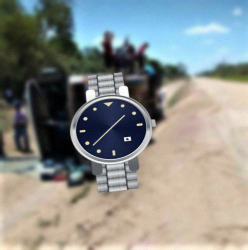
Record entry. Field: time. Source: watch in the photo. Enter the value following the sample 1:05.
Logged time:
1:38
